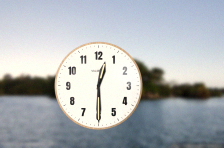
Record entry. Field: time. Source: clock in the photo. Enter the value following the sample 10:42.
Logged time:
12:30
